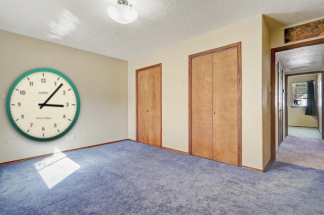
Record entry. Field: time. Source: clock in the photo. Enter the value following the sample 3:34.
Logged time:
3:07
